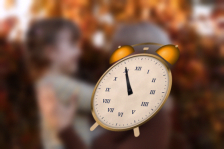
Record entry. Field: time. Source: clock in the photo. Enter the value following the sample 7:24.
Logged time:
10:55
